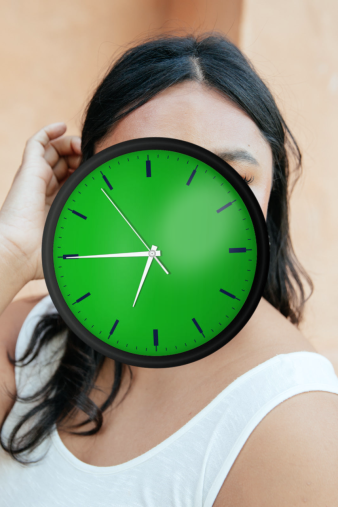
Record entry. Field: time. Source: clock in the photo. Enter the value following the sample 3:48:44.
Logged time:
6:44:54
